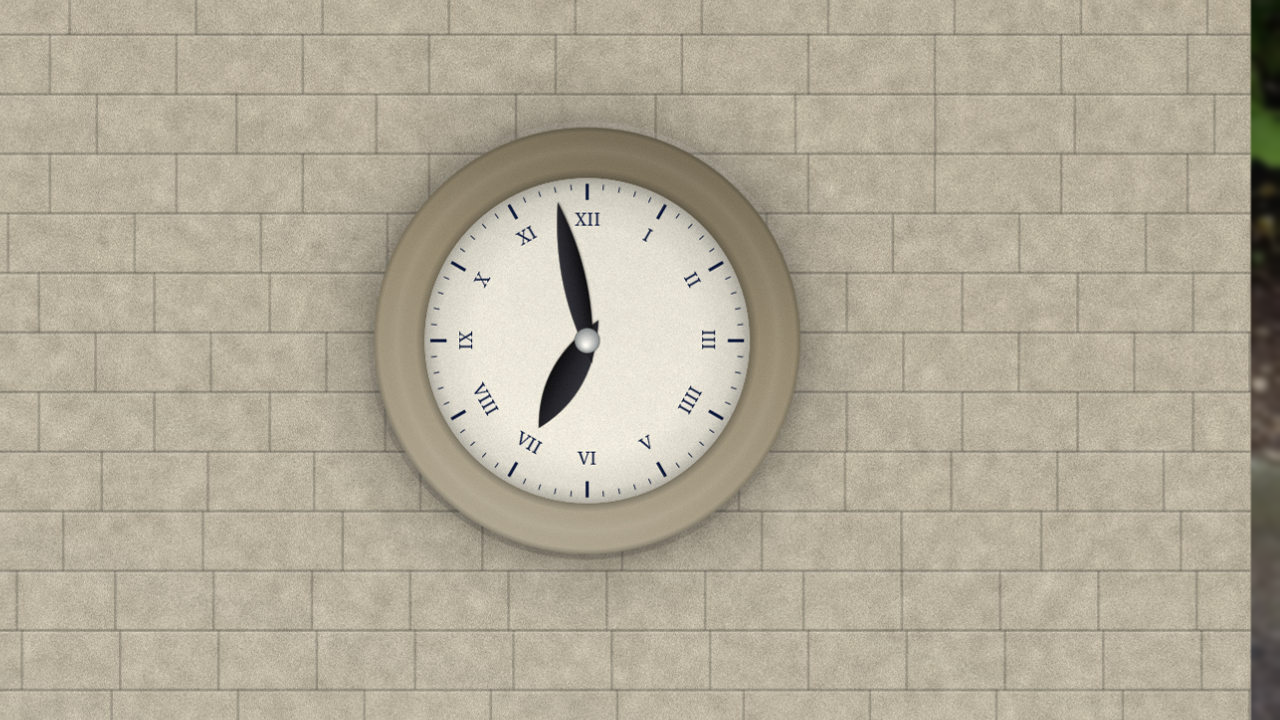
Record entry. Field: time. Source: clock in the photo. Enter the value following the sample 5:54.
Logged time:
6:58
